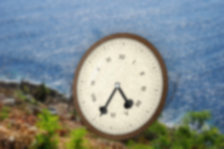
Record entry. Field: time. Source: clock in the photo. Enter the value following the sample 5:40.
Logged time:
4:34
